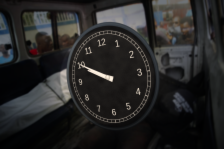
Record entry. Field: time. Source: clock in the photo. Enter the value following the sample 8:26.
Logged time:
9:50
